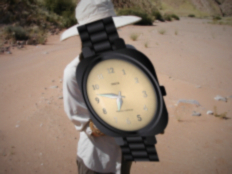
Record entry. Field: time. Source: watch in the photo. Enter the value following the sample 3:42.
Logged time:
6:47
